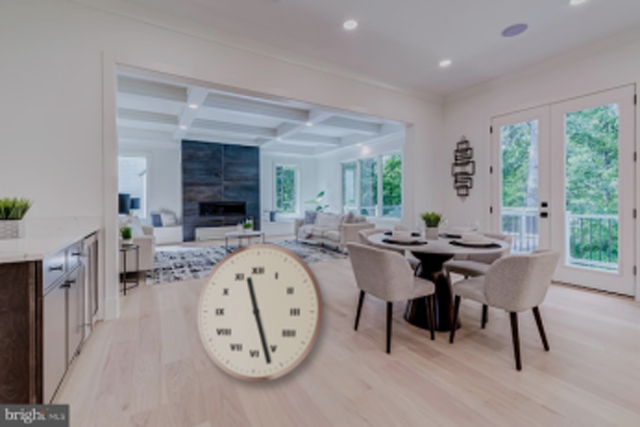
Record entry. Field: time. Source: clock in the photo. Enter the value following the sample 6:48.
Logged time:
11:27
